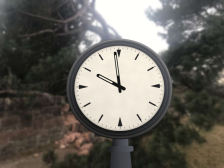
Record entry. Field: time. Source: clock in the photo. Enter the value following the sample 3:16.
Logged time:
9:59
